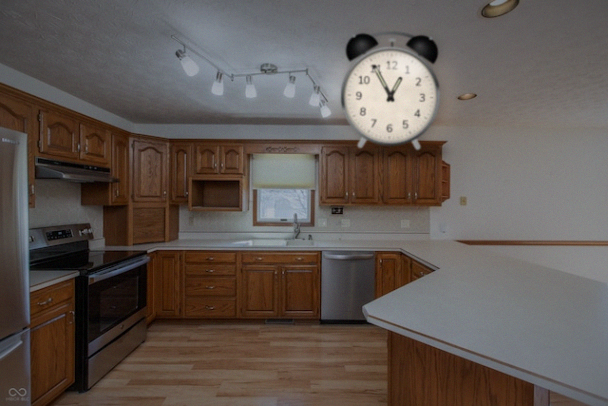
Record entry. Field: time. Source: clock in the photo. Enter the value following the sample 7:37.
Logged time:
12:55
